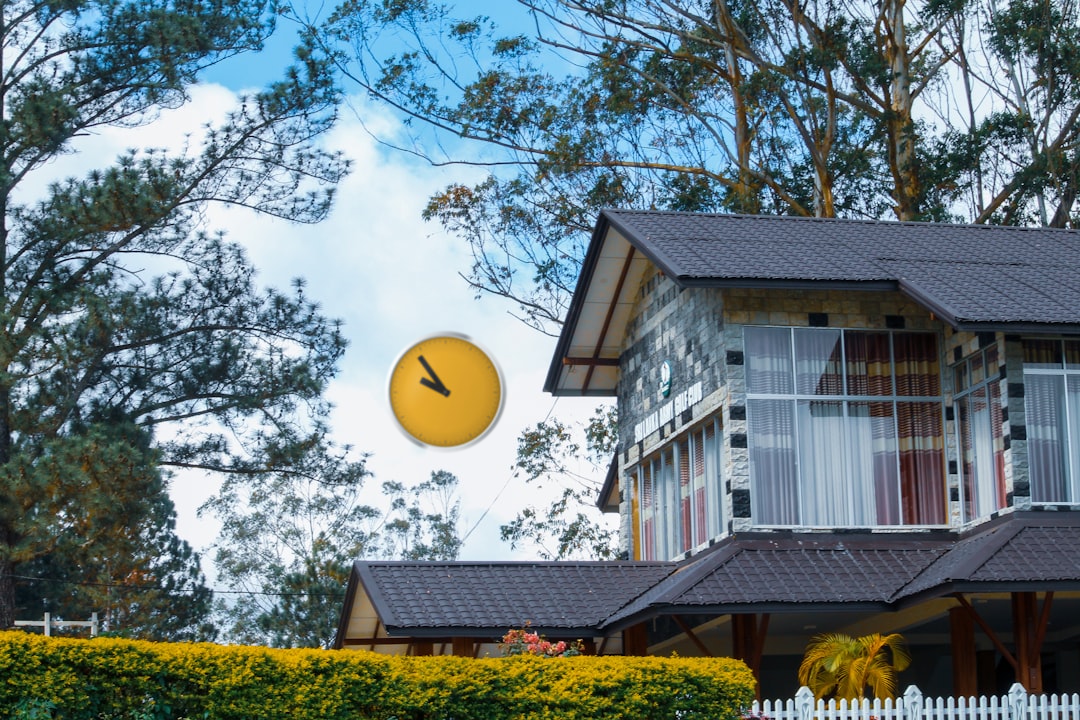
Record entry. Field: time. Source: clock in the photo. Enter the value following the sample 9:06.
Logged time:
9:54
